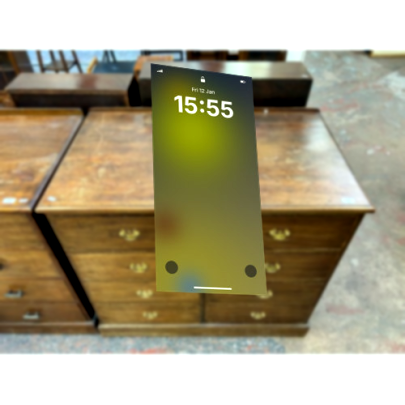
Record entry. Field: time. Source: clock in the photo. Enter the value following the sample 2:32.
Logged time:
15:55
